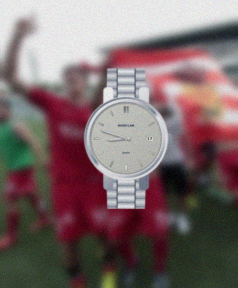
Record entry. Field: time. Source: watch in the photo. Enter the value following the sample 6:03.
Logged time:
8:48
